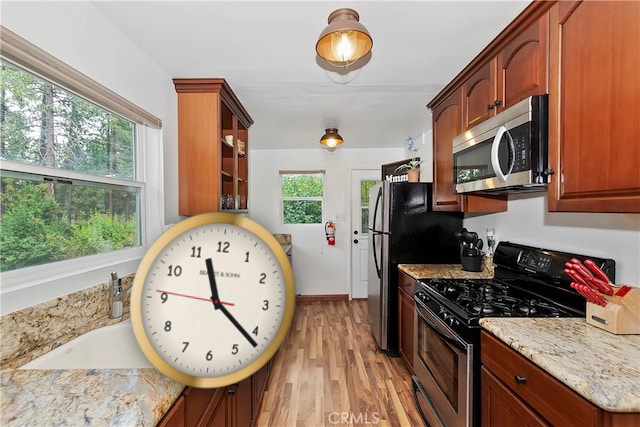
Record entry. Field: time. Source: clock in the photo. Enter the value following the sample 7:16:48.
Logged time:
11:21:46
